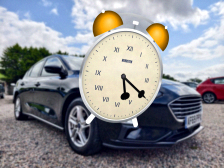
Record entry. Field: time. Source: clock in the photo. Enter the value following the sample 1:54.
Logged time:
5:20
